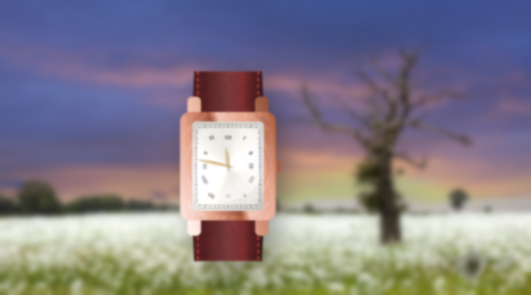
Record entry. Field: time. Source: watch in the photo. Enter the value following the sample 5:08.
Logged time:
11:47
